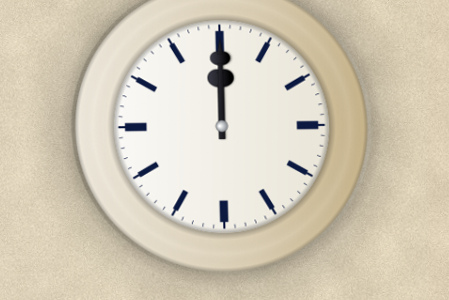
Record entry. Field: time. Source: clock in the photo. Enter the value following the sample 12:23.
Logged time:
12:00
